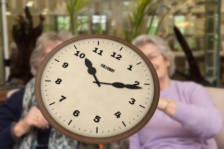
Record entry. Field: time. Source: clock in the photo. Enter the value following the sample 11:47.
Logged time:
10:11
